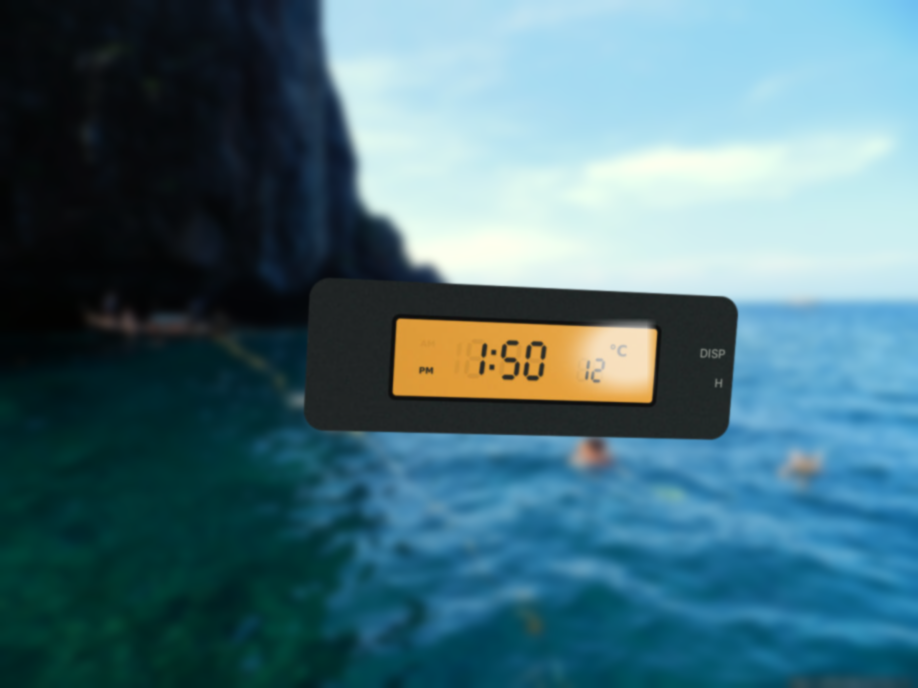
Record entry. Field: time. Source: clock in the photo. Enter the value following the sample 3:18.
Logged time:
1:50
